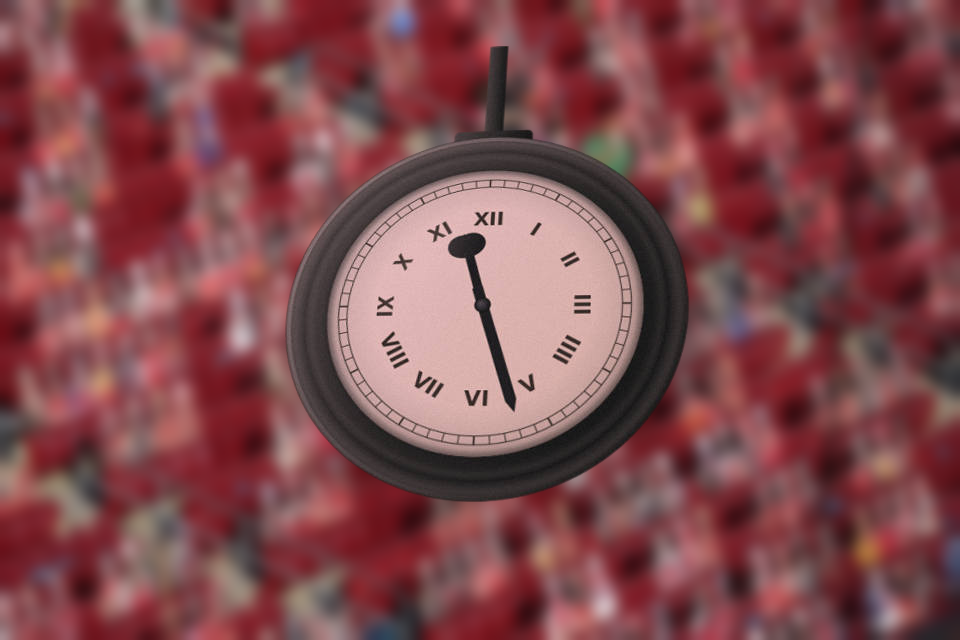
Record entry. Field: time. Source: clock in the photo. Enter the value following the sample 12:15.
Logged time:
11:27
